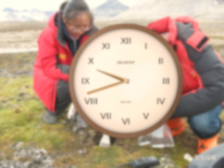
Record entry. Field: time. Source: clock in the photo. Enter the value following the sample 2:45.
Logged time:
9:42
